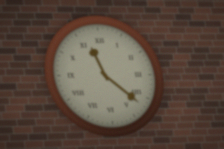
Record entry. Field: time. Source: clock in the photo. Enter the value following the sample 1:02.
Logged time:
11:22
